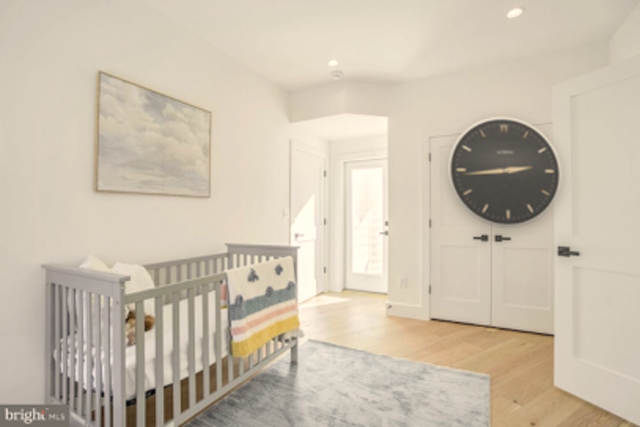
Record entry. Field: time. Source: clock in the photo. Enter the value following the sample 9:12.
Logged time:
2:44
